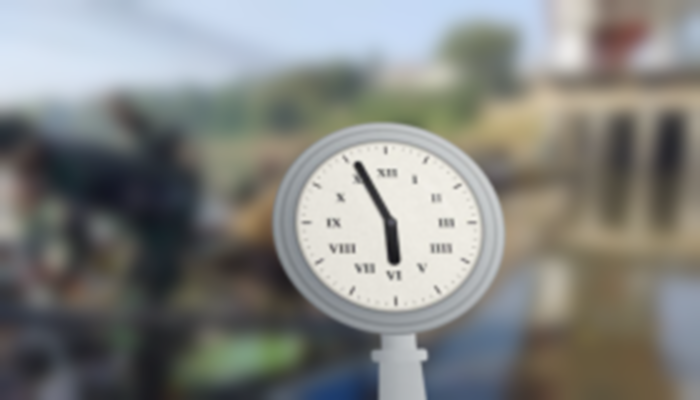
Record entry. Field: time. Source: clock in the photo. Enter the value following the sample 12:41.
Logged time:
5:56
